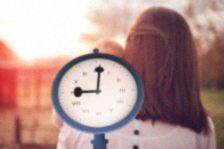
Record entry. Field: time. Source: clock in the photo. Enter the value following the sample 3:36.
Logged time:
9:01
